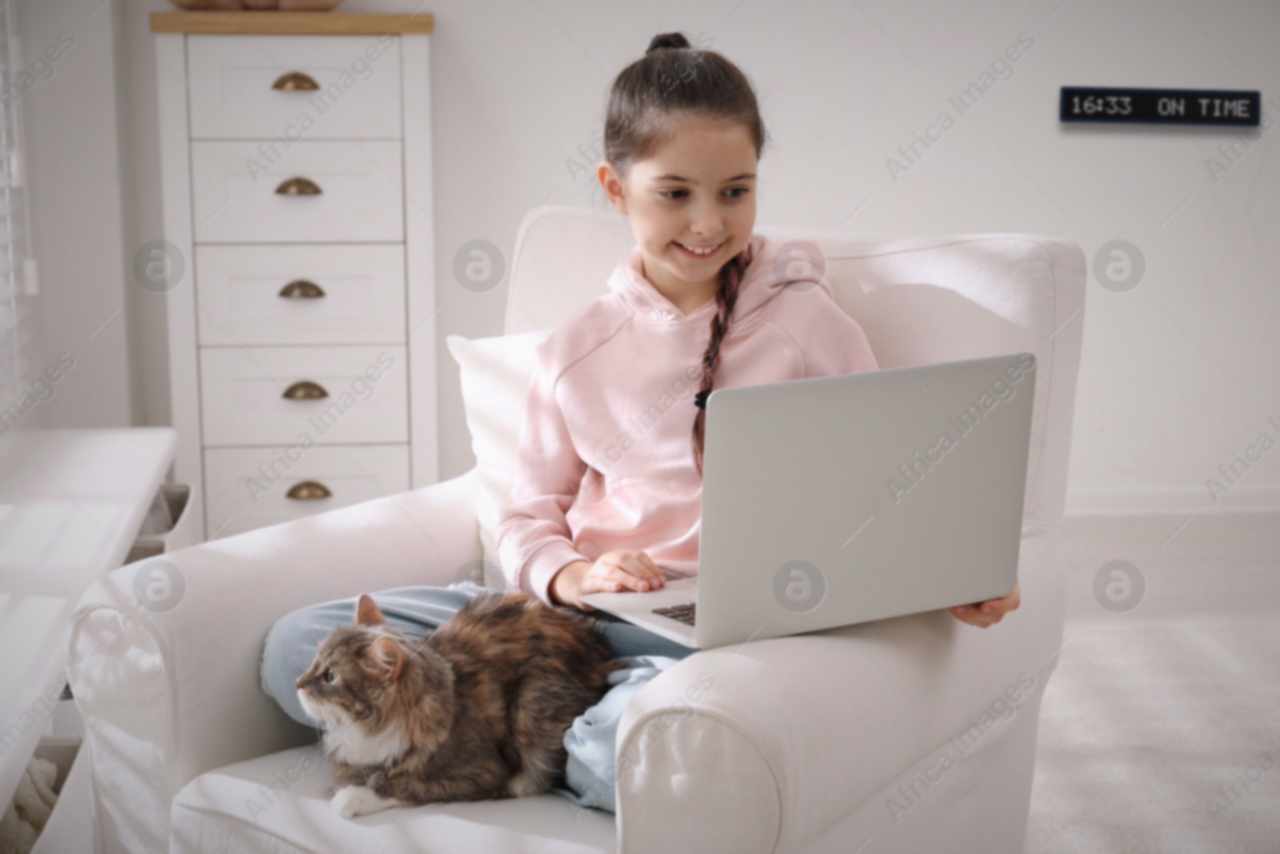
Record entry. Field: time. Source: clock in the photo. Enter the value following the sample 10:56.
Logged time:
16:33
